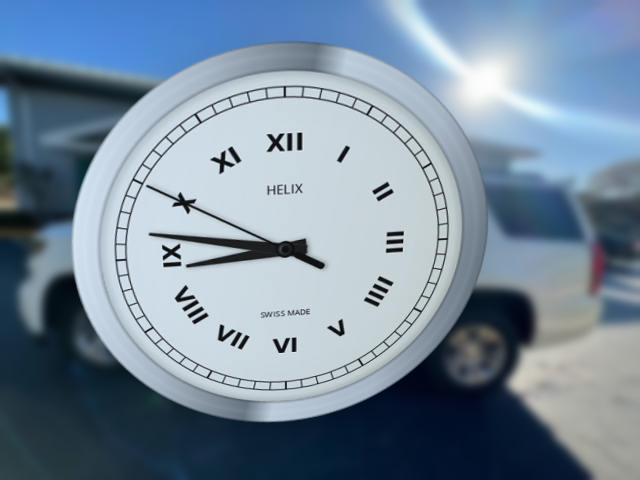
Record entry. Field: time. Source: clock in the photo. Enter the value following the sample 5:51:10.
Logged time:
8:46:50
